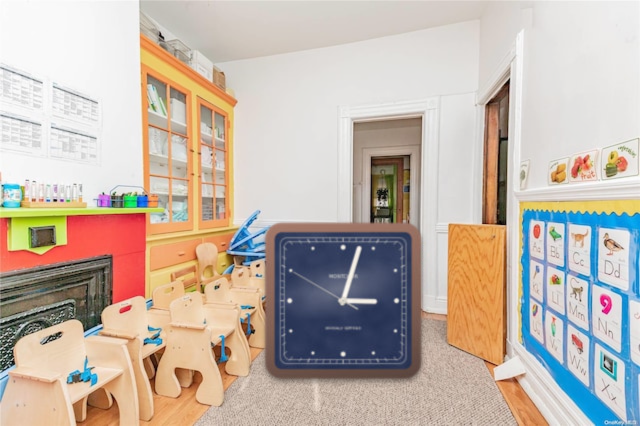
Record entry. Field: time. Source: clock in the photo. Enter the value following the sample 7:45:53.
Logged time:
3:02:50
